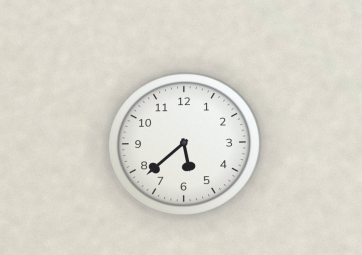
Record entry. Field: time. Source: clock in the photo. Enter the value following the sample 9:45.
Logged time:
5:38
